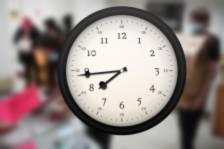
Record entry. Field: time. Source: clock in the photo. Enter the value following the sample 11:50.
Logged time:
7:44
